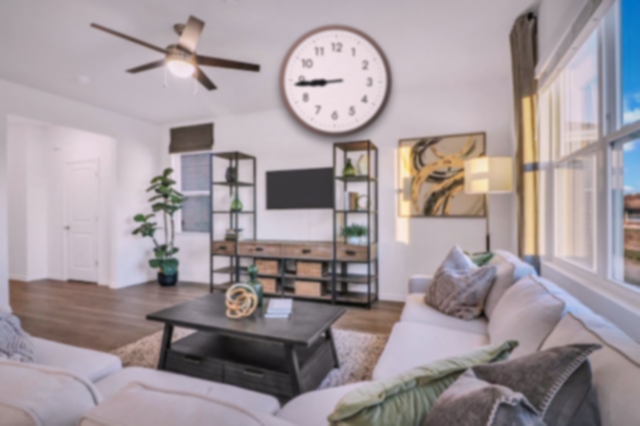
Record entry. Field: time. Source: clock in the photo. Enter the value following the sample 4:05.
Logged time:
8:44
